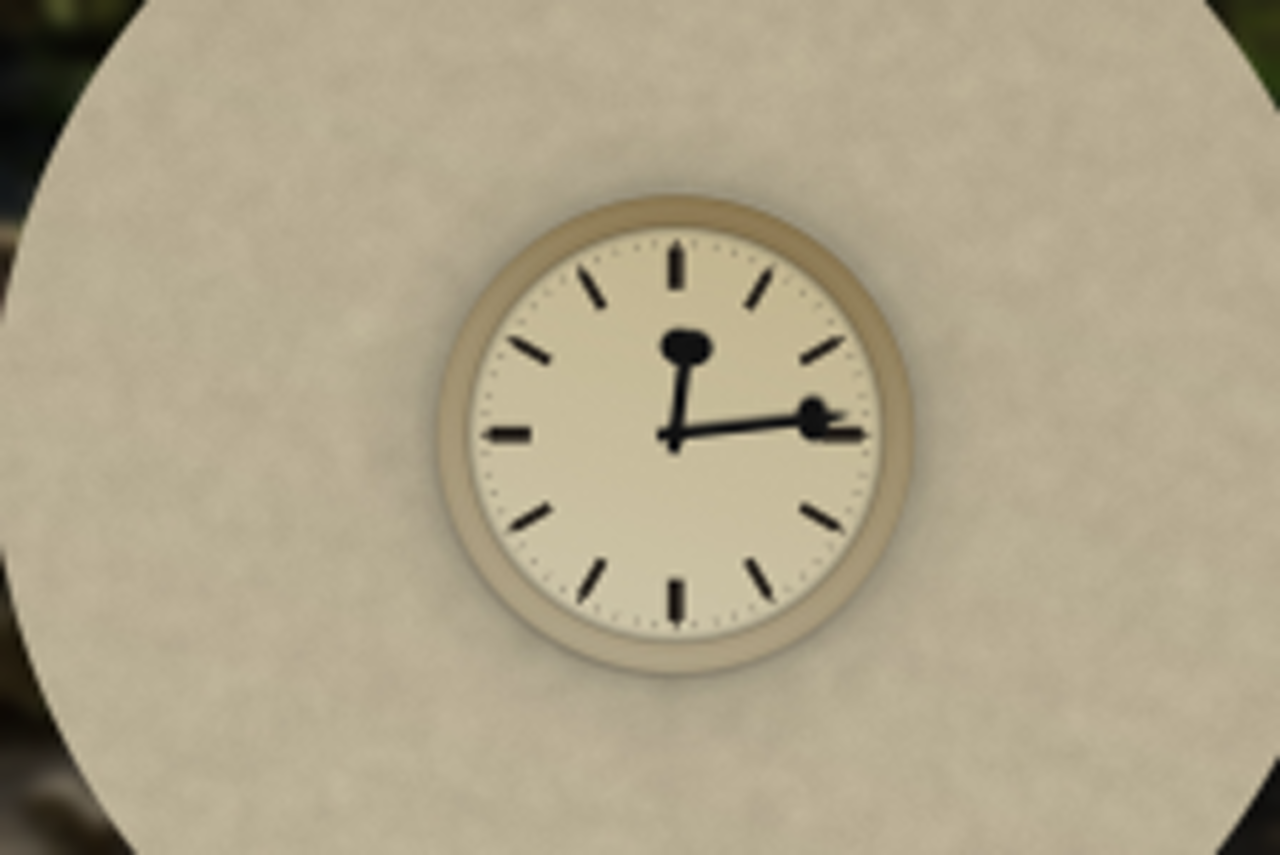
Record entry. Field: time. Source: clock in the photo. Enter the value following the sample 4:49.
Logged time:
12:14
